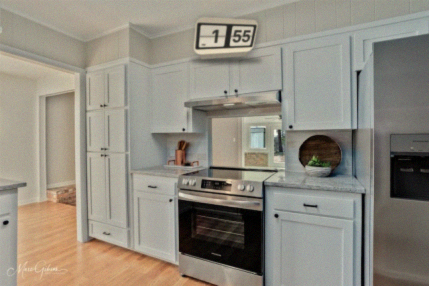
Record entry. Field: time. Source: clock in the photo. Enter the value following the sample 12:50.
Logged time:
1:55
